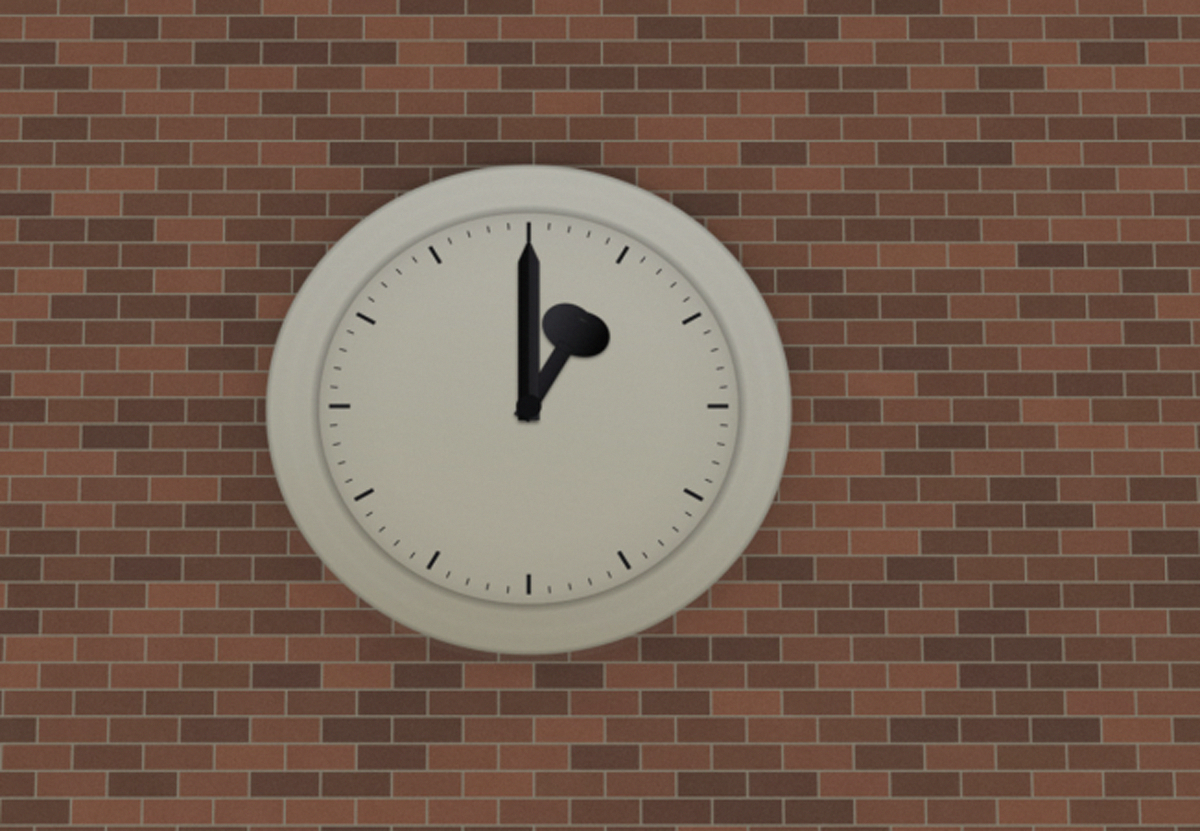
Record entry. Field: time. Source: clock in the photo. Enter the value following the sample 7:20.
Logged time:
1:00
